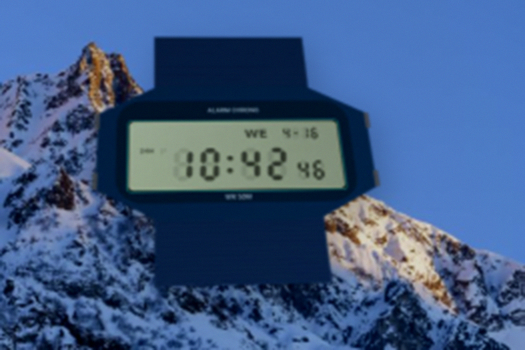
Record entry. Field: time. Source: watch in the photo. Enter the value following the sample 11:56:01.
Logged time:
10:42:46
